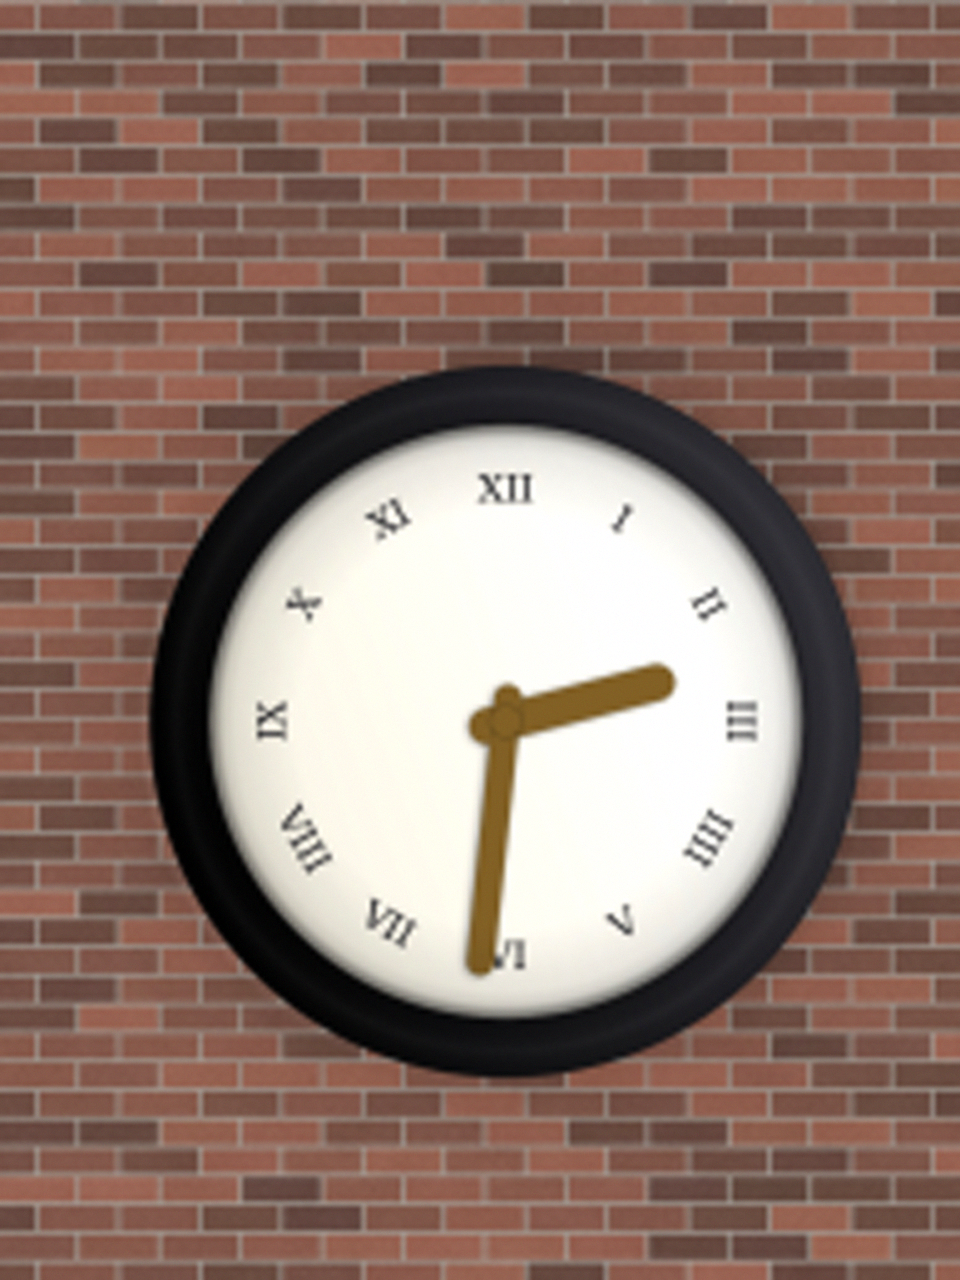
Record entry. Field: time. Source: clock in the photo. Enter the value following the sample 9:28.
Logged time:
2:31
